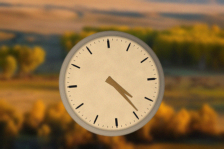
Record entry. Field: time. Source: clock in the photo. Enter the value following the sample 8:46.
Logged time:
4:24
